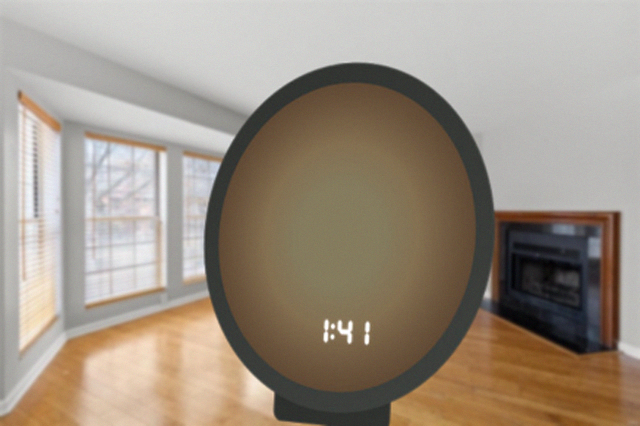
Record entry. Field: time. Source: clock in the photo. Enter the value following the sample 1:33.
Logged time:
1:41
